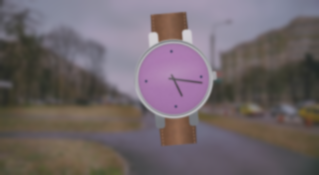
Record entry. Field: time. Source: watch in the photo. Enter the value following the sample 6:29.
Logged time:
5:17
